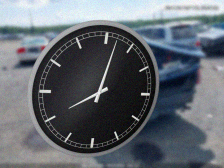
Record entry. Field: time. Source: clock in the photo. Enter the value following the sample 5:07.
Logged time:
8:02
